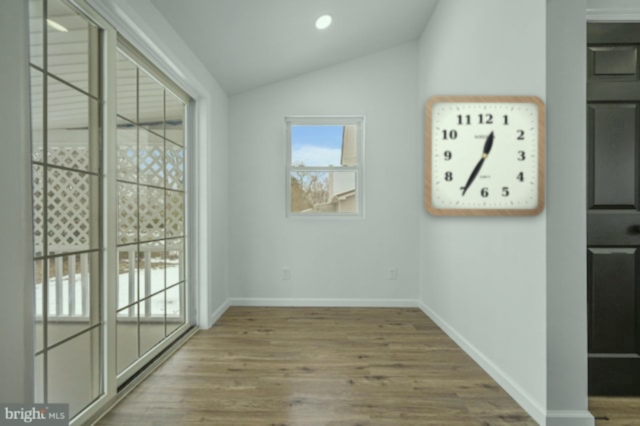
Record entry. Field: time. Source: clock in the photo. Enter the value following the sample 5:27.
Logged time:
12:35
